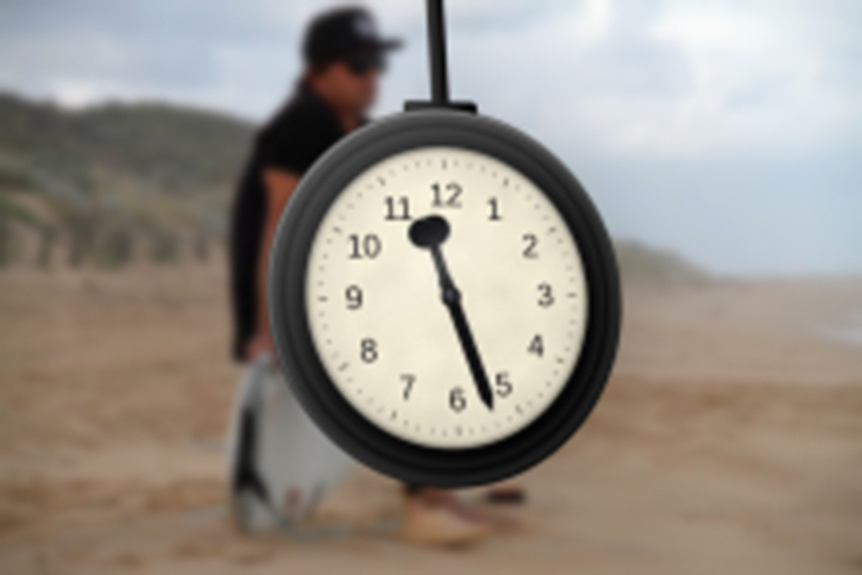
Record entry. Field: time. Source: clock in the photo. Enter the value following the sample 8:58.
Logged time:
11:27
